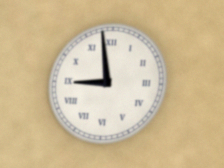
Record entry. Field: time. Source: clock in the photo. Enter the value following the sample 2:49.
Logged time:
8:58
